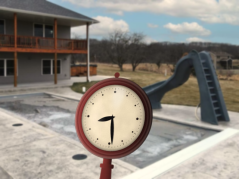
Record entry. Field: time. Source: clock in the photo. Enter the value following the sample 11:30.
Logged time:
8:29
